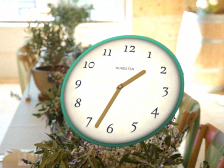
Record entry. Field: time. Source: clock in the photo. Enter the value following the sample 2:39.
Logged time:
1:33
